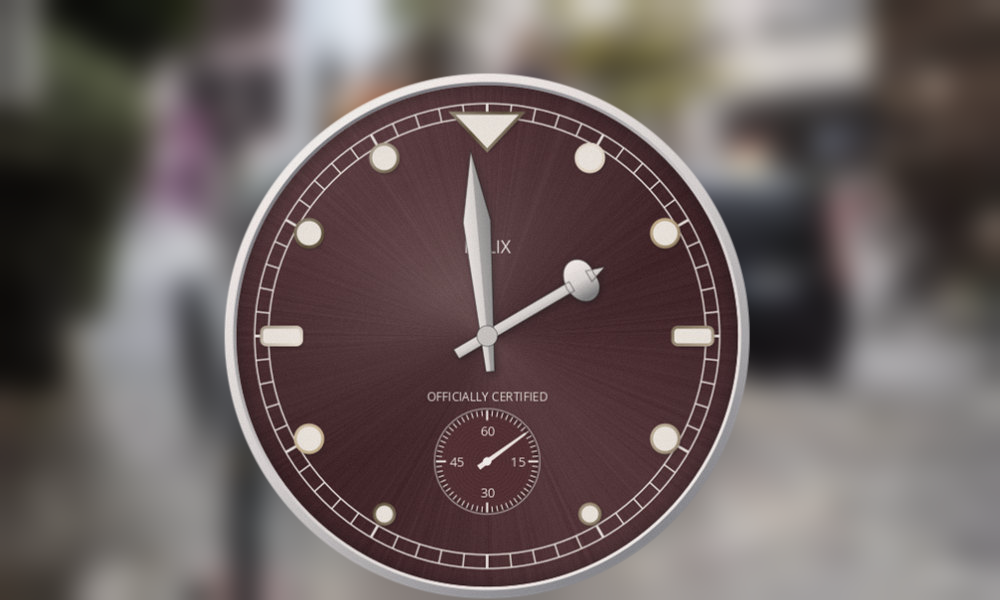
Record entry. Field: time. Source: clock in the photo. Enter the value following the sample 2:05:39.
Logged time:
1:59:09
